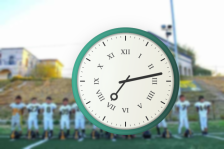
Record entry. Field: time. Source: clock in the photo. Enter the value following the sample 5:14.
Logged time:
7:13
